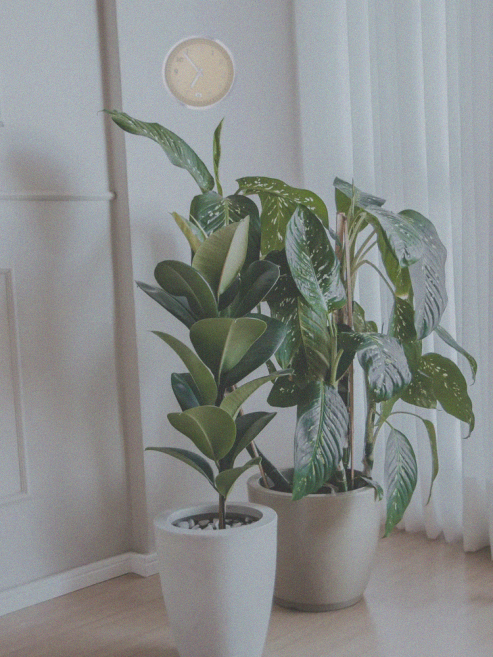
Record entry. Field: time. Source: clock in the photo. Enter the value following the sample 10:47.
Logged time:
6:53
